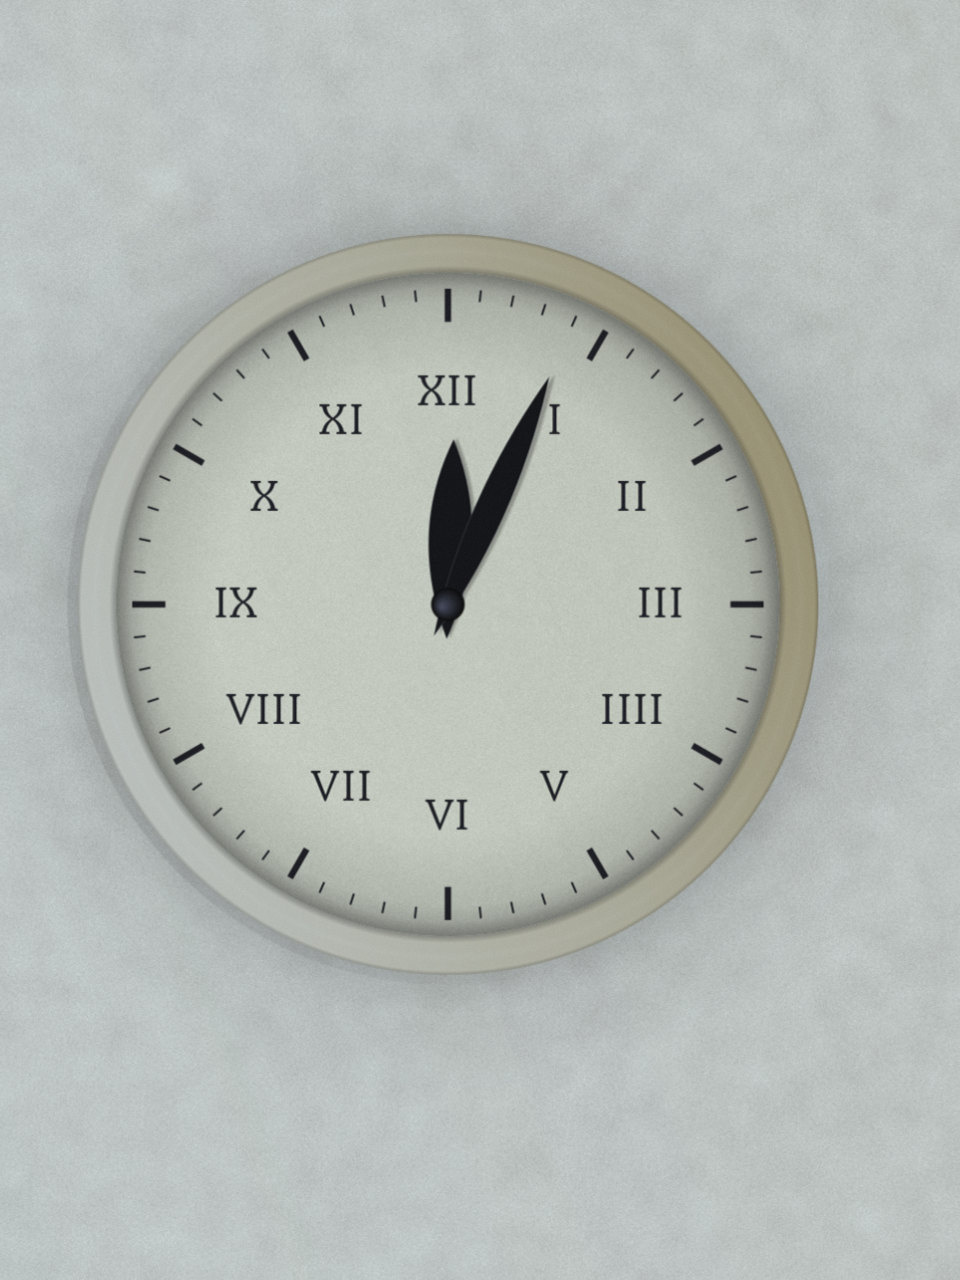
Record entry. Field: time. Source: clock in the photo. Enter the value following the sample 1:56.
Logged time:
12:04
